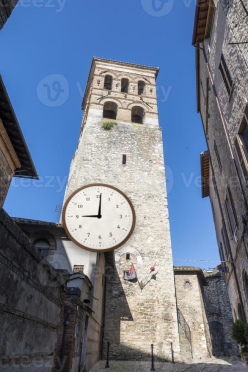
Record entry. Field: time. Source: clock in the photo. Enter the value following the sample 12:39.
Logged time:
9:01
